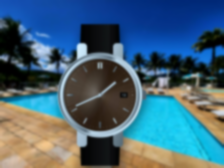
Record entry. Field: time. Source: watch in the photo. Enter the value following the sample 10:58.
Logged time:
1:41
